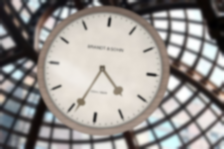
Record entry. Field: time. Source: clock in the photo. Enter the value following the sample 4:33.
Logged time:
4:34
